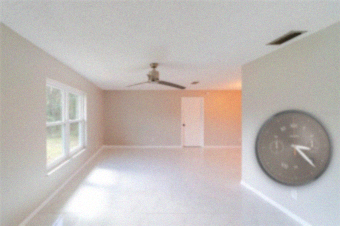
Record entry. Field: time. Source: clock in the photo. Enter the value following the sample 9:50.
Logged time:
3:23
